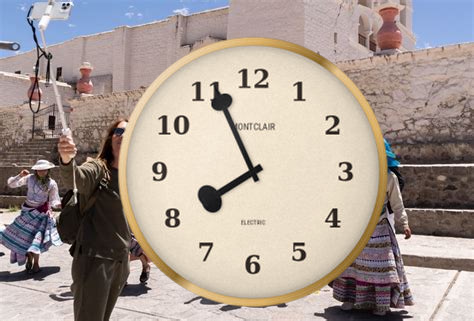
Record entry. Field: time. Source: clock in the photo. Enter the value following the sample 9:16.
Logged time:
7:56
